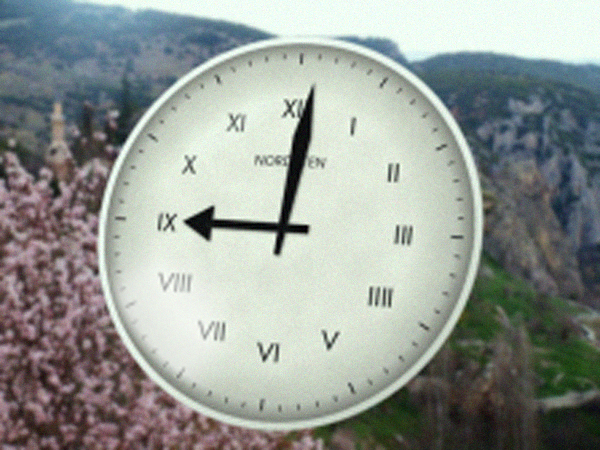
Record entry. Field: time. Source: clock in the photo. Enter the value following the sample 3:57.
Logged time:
9:01
